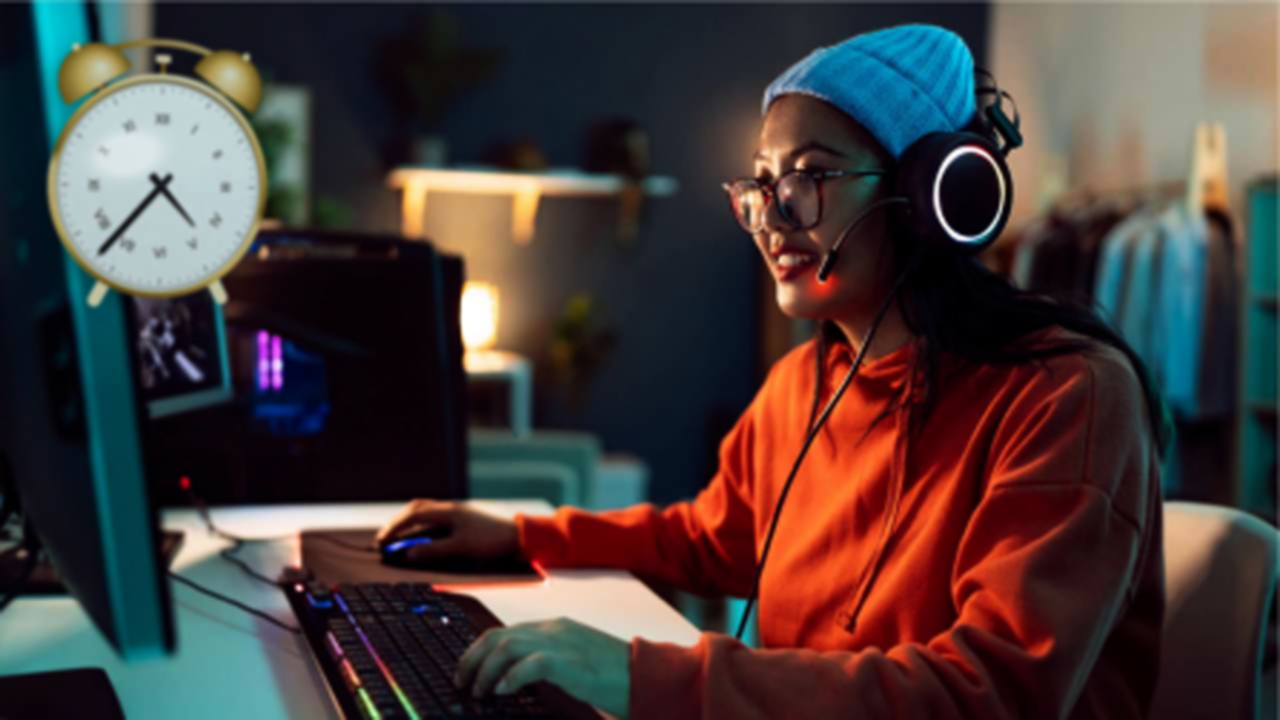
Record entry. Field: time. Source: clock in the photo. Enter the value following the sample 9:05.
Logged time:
4:37
